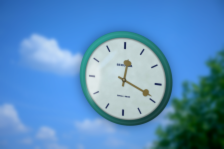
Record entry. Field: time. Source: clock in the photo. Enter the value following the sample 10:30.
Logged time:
12:19
